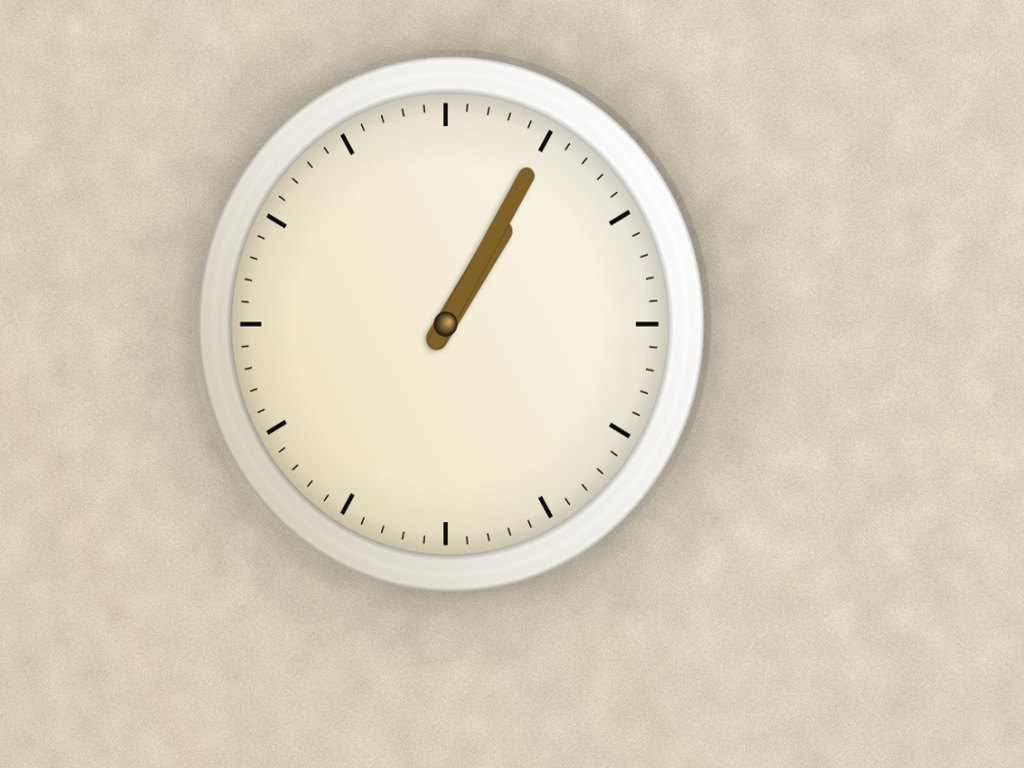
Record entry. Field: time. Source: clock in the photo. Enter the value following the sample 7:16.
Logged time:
1:05
